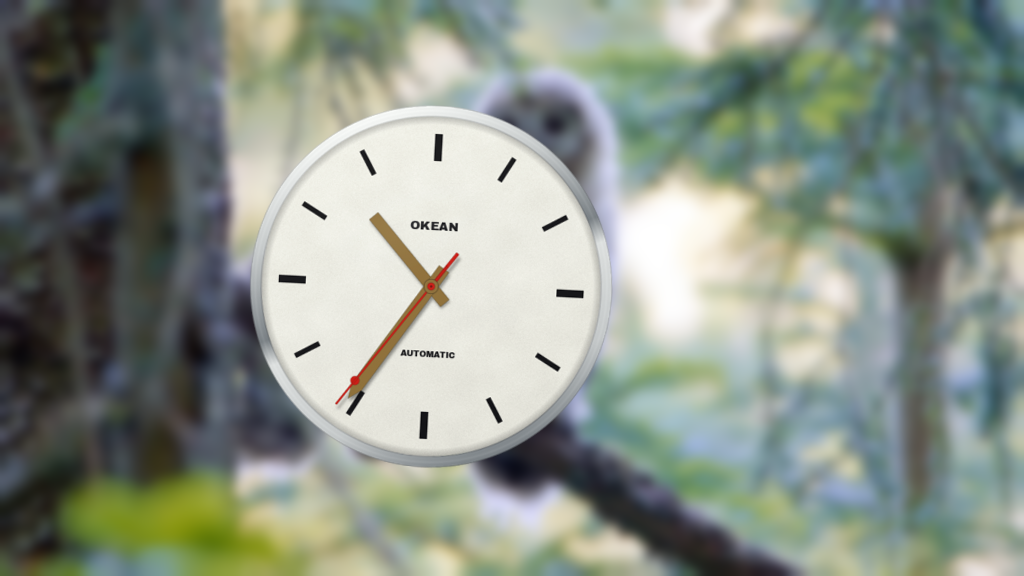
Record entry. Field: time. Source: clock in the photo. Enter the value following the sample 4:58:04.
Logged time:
10:35:36
